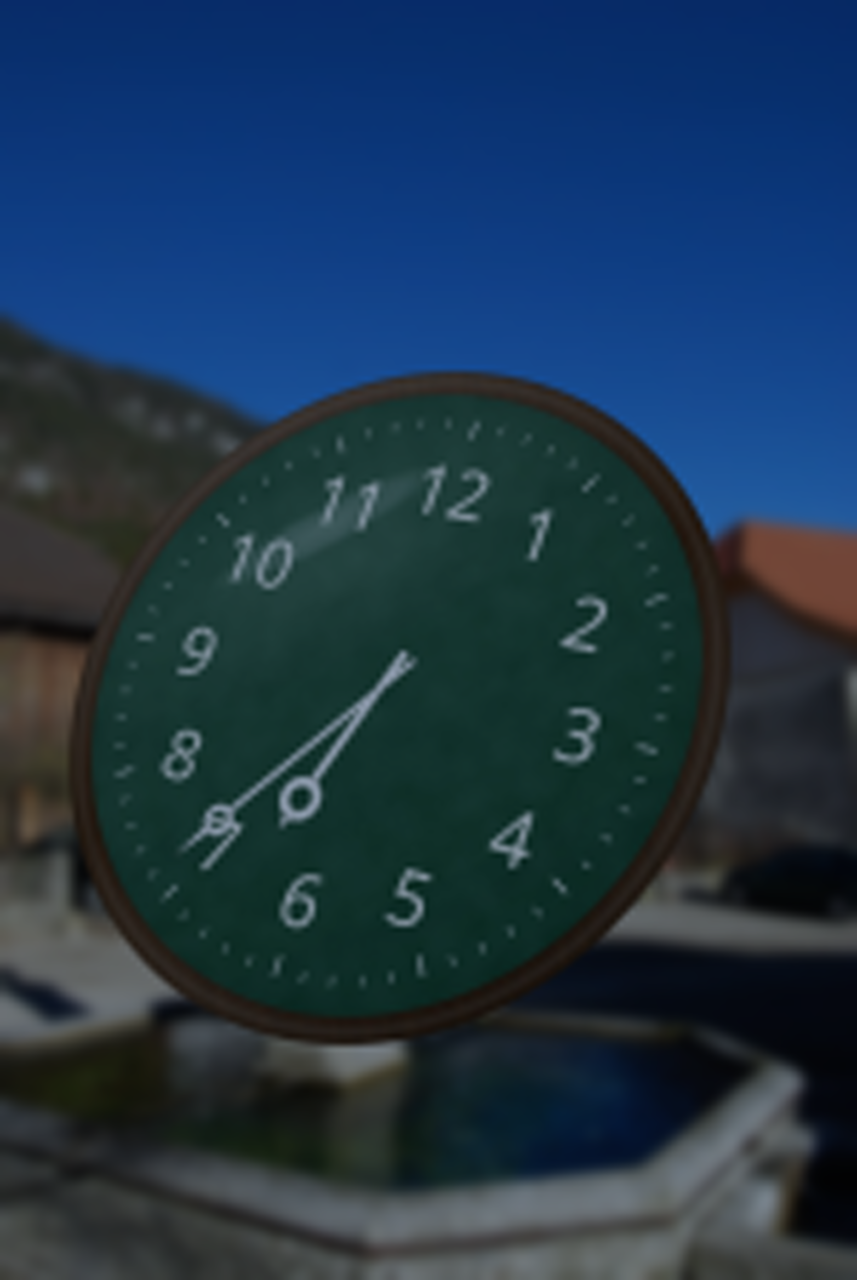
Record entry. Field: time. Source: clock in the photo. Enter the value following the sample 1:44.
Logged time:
6:36
